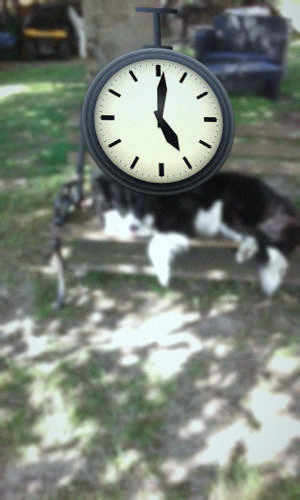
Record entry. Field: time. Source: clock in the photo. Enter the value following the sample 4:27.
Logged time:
5:01
